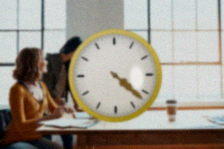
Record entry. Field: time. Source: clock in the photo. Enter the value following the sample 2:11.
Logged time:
4:22
